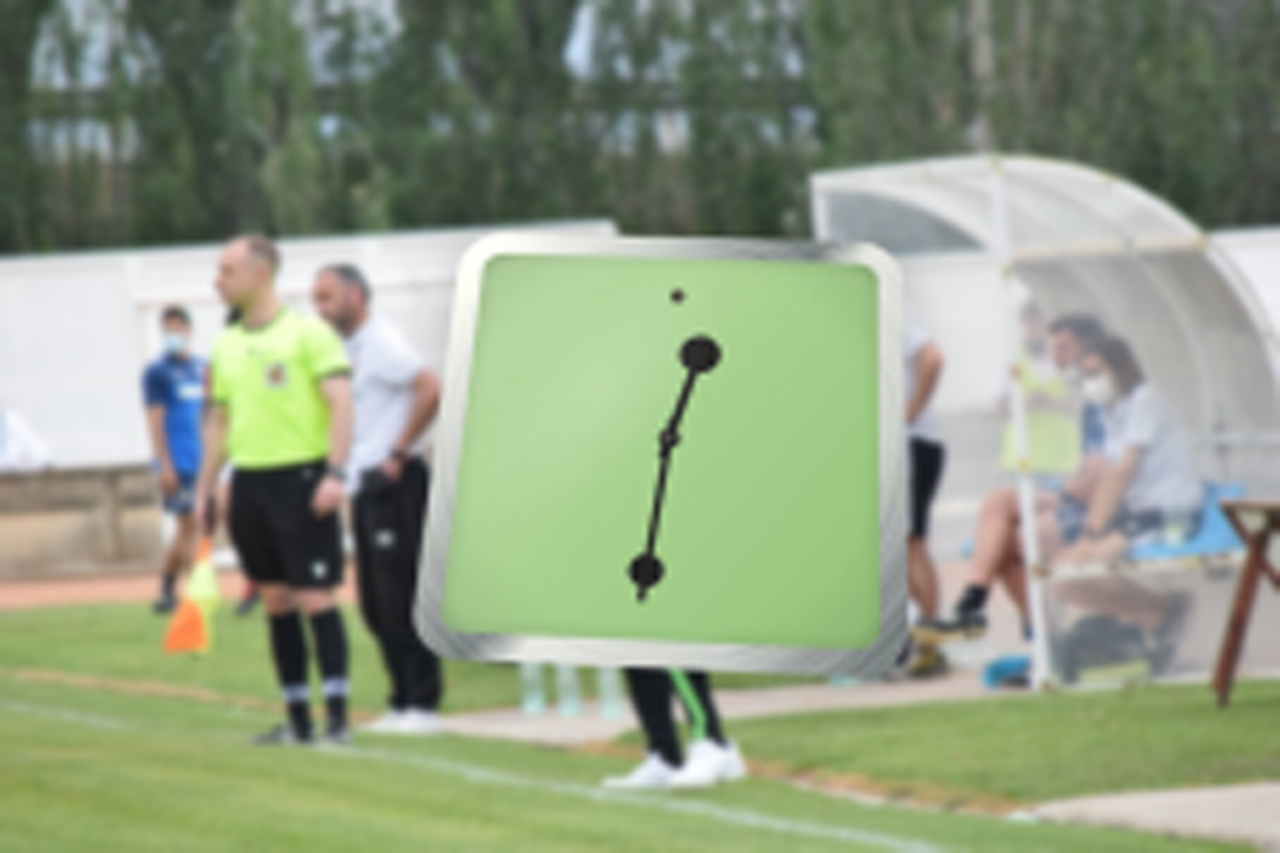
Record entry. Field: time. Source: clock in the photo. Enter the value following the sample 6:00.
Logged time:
12:31
